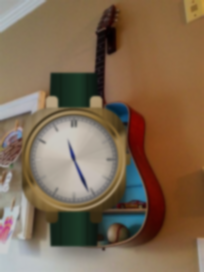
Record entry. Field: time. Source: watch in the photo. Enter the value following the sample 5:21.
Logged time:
11:26
